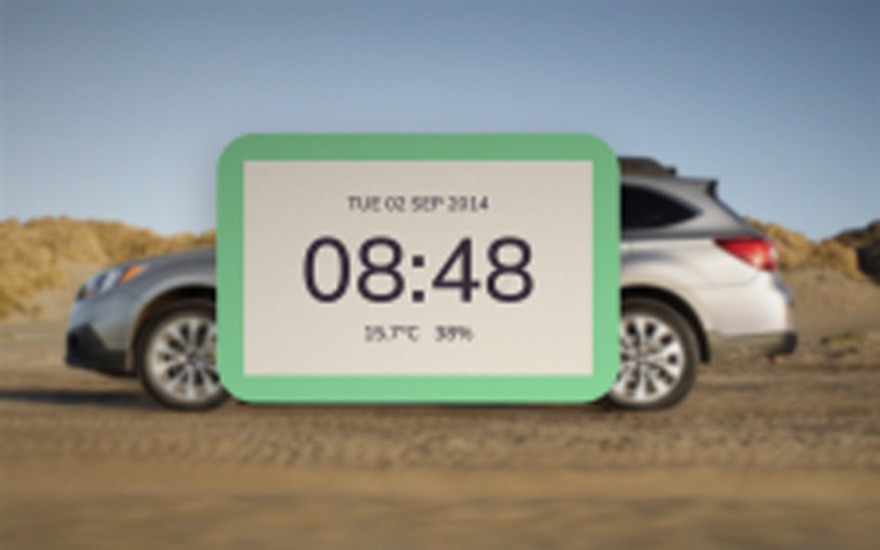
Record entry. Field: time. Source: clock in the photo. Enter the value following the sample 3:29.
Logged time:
8:48
